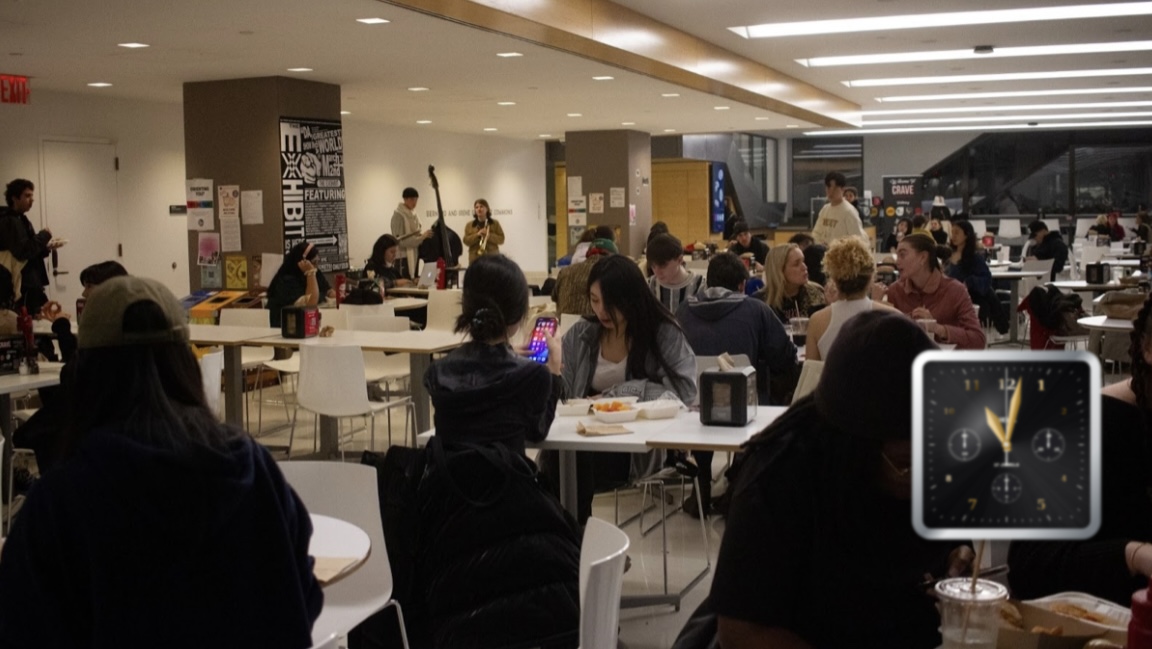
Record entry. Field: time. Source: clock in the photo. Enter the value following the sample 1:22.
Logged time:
11:02
